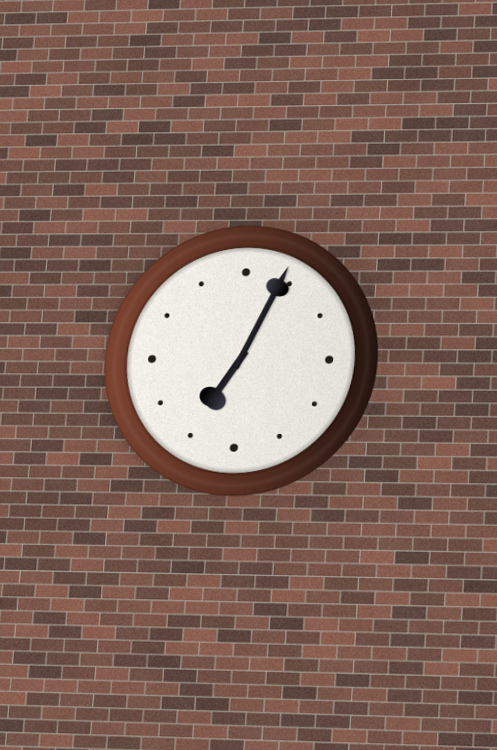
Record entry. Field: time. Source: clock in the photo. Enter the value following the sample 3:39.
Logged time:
7:04
